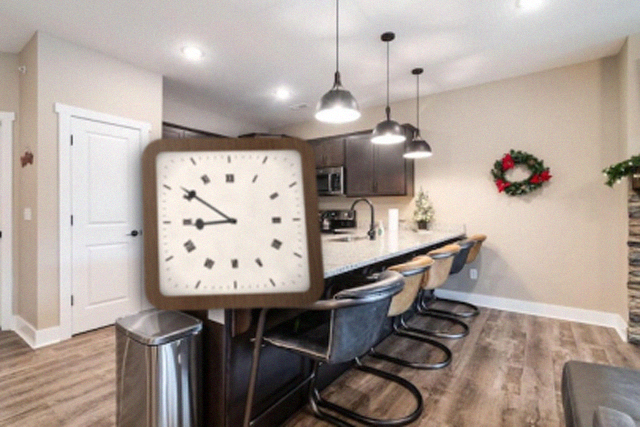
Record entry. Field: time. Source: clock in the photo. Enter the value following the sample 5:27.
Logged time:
8:51
